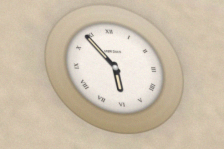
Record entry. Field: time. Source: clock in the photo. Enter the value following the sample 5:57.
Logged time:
5:54
